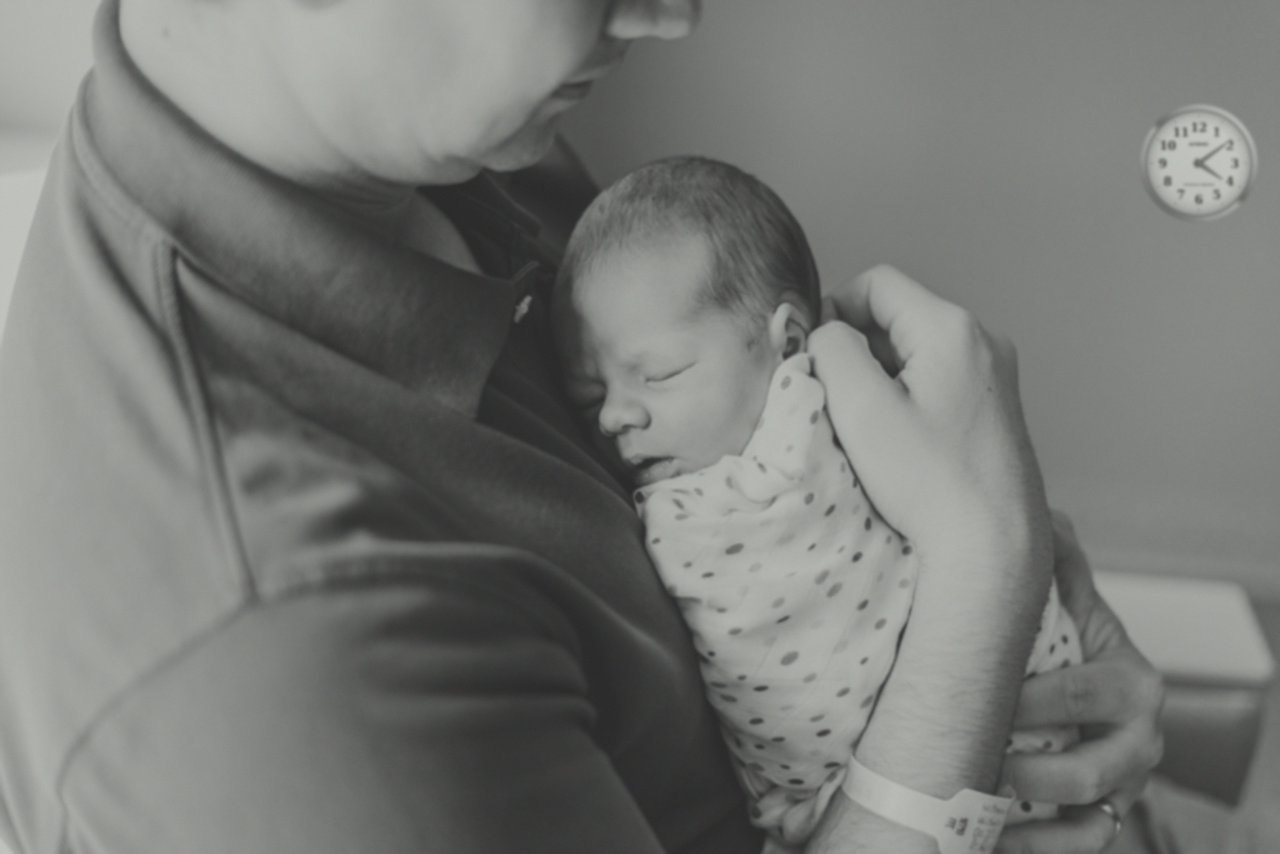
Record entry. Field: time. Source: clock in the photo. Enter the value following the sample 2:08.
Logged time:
4:09
